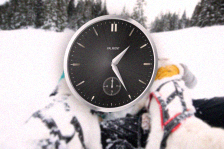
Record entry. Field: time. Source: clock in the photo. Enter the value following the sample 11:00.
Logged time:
1:25
